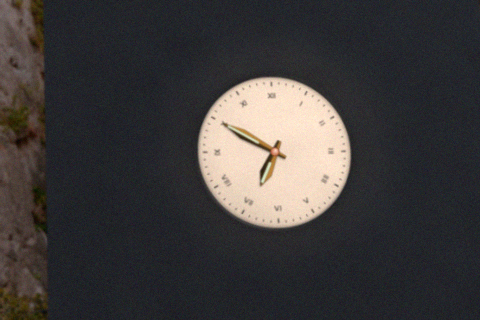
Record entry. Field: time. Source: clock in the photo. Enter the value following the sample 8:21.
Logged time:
6:50
